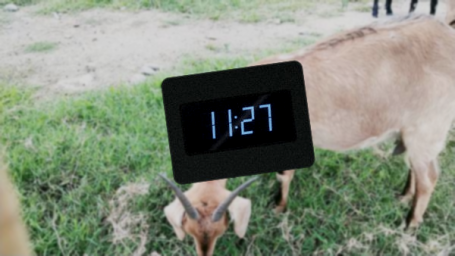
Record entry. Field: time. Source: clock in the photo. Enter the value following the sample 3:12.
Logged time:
11:27
